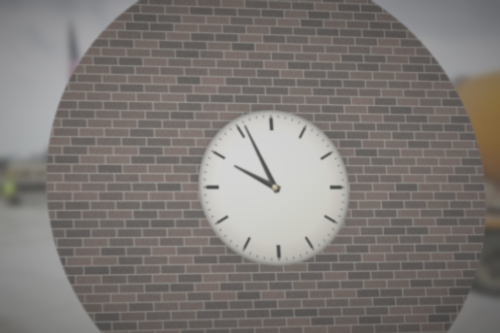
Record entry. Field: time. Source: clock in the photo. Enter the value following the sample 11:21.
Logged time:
9:56
